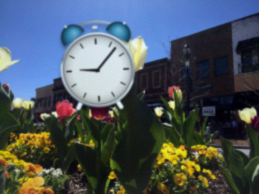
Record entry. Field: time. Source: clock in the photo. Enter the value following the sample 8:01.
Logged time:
9:07
